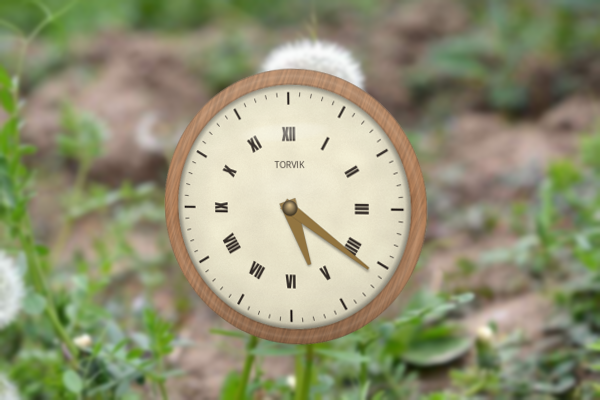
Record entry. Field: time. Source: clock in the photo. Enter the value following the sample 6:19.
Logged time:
5:21
